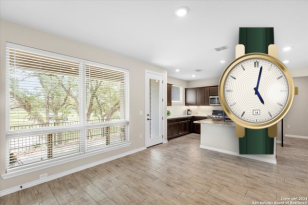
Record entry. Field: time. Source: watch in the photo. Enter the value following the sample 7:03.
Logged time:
5:02
